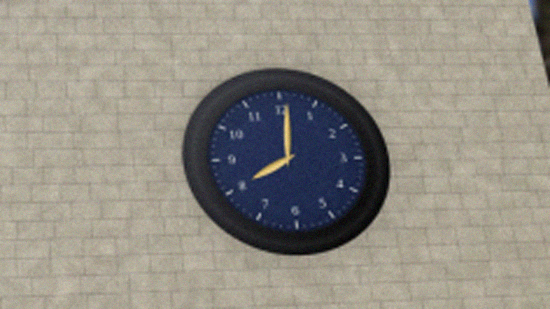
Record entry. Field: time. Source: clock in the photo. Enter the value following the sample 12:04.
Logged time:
8:01
